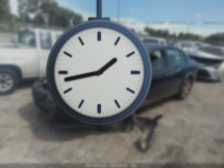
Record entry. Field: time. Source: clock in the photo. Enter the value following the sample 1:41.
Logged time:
1:43
